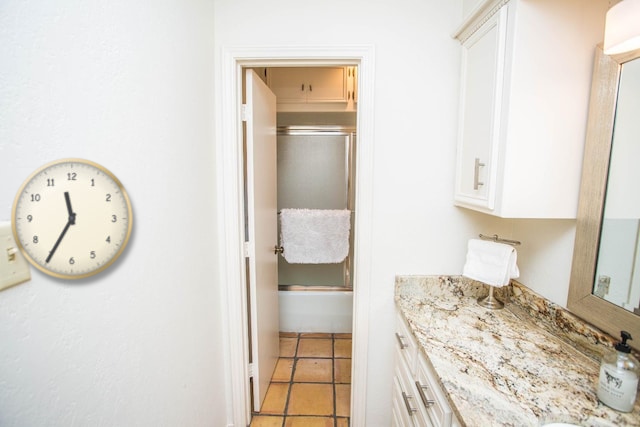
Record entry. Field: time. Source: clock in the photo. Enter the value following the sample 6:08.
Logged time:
11:35
